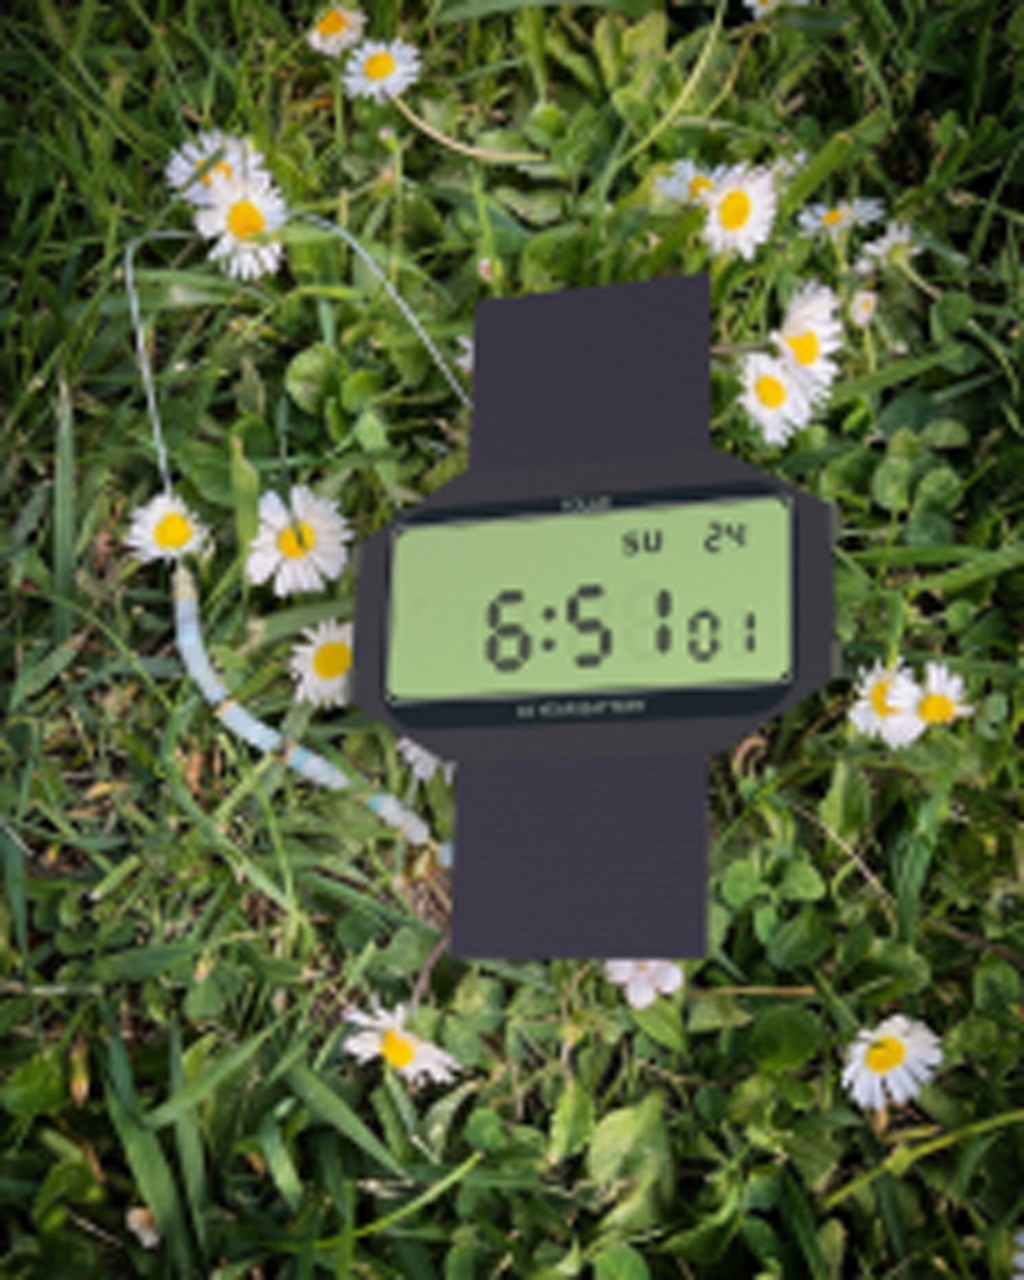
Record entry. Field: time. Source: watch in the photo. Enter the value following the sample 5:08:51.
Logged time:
6:51:01
